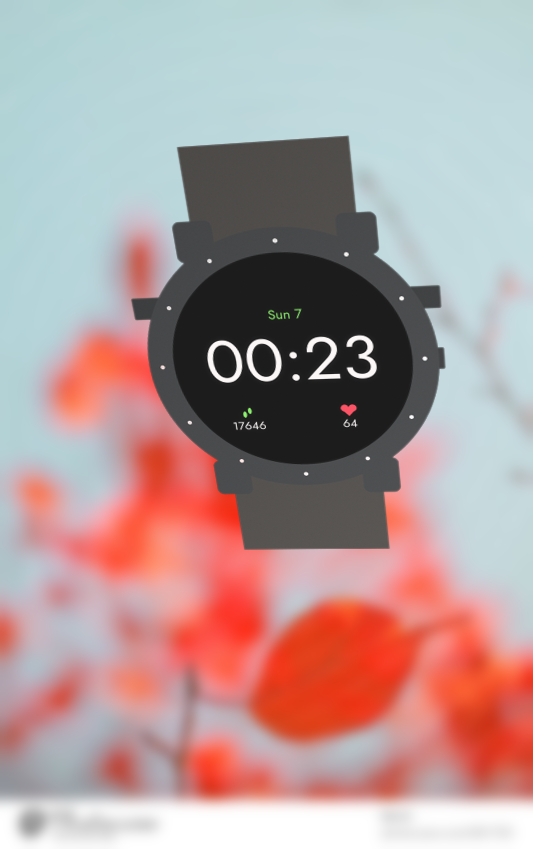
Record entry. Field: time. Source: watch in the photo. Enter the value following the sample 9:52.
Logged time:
0:23
